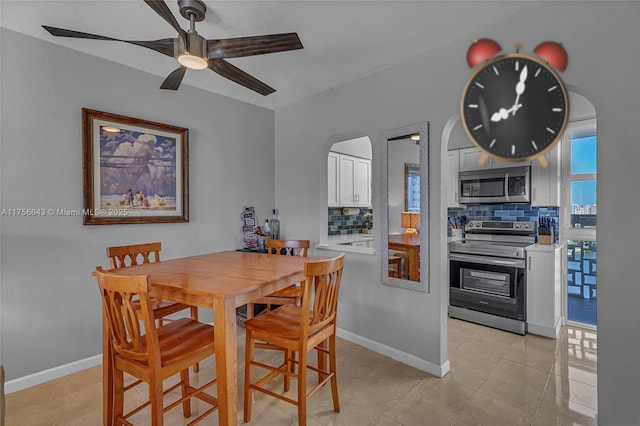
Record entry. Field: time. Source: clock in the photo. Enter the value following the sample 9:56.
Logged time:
8:02
